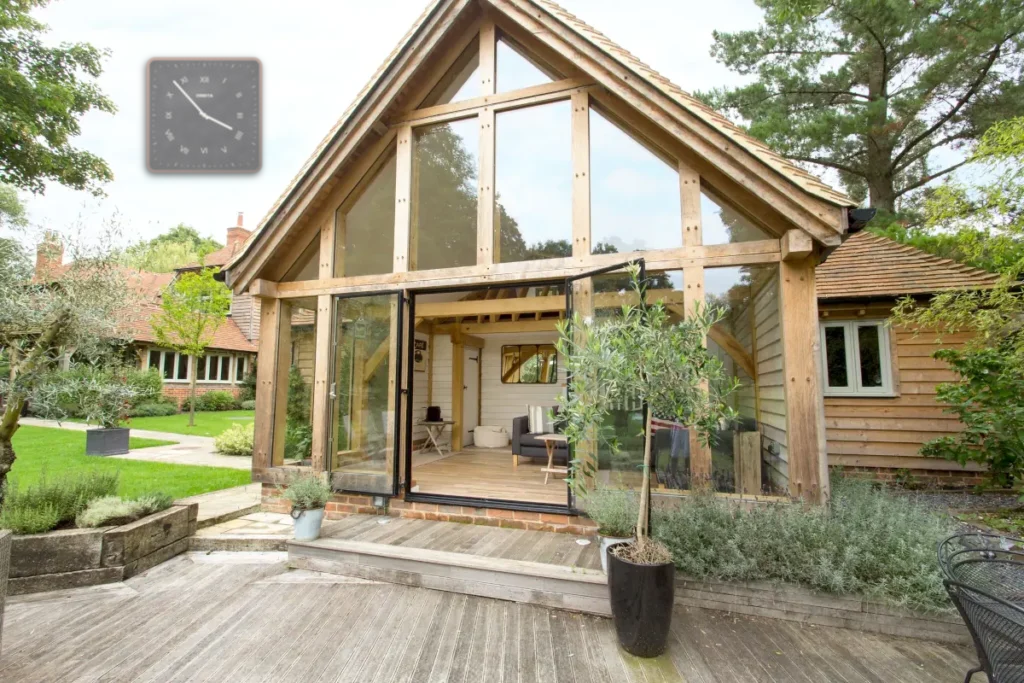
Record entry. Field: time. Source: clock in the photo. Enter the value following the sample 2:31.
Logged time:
3:53
